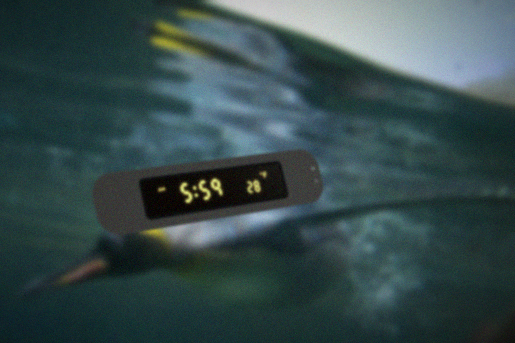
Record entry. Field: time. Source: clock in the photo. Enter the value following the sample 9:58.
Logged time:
5:59
